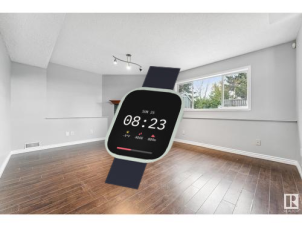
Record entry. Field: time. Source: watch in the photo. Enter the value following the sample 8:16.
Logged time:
8:23
